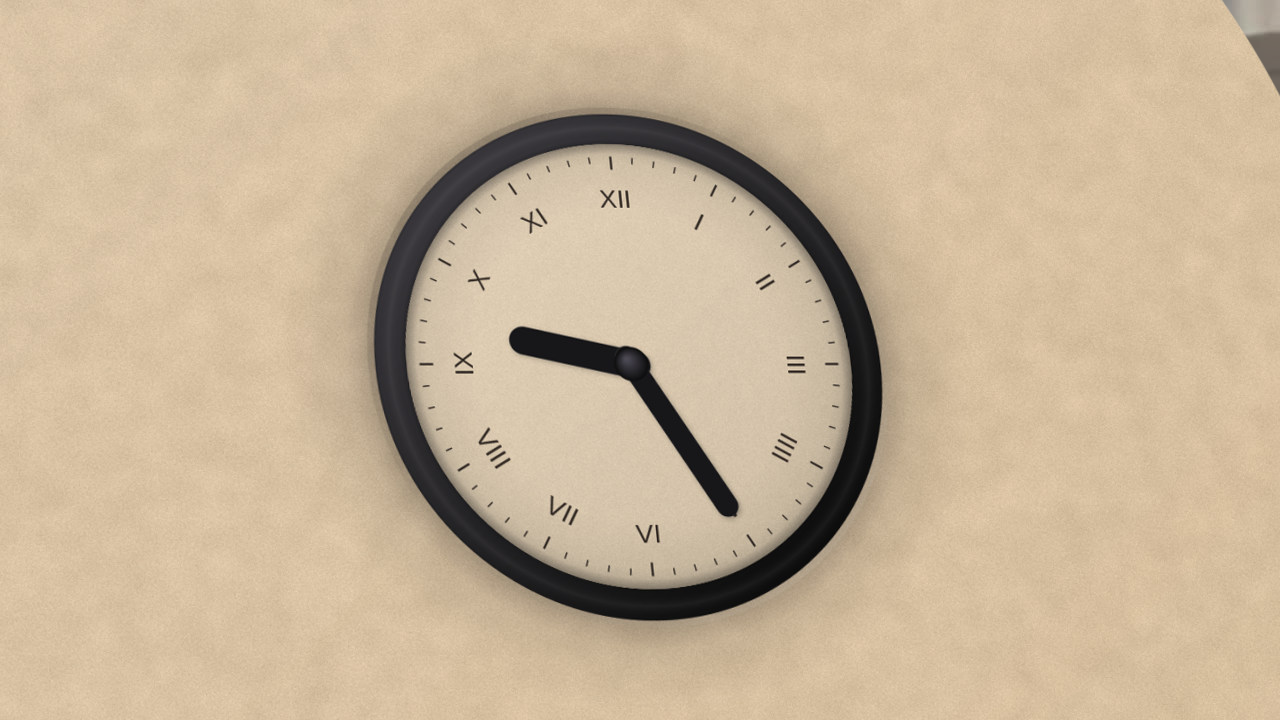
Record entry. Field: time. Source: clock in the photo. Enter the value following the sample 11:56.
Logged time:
9:25
